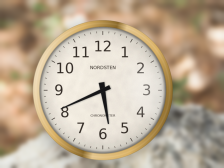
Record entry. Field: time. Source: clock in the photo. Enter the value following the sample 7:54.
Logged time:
5:41
